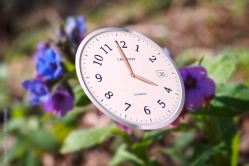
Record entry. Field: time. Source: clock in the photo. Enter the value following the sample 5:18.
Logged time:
3:59
